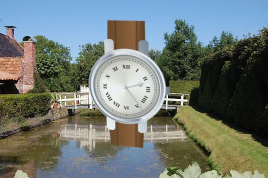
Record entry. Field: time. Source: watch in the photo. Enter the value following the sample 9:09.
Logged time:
2:24
